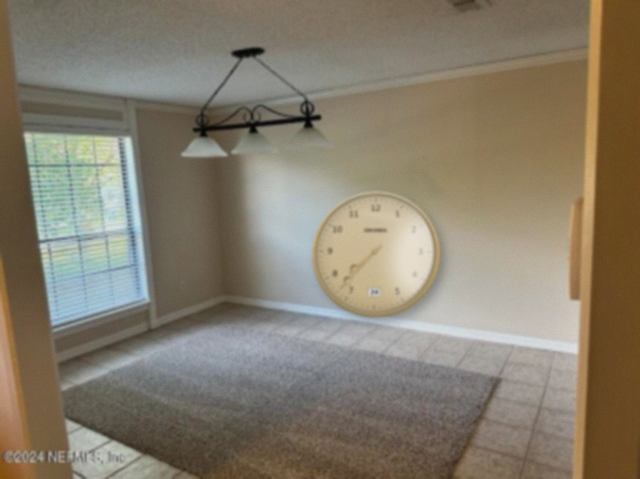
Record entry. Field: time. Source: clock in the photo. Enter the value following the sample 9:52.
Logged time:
7:37
